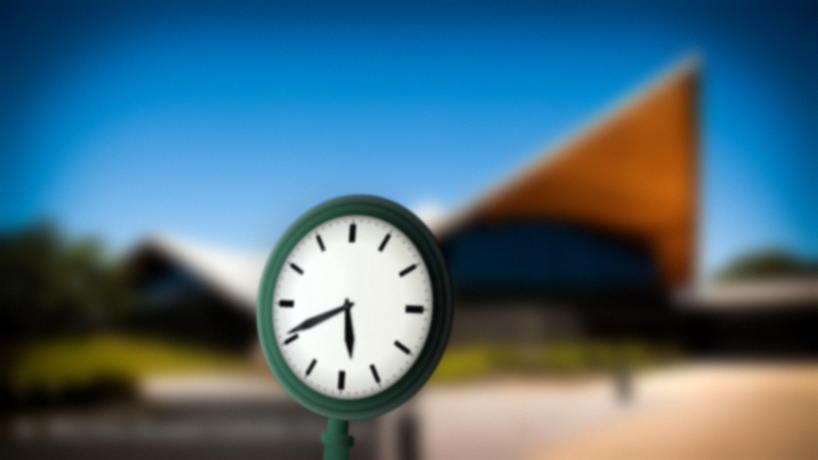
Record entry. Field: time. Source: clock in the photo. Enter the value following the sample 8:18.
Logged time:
5:41
